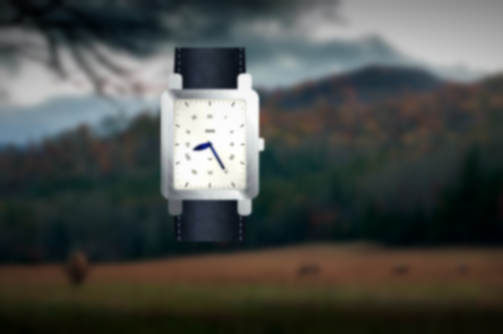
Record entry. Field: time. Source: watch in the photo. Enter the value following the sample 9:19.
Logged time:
8:25
